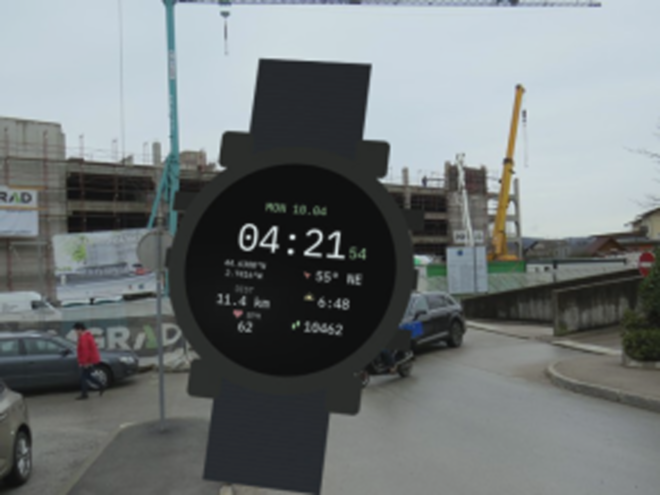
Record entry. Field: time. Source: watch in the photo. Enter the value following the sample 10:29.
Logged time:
4:21
